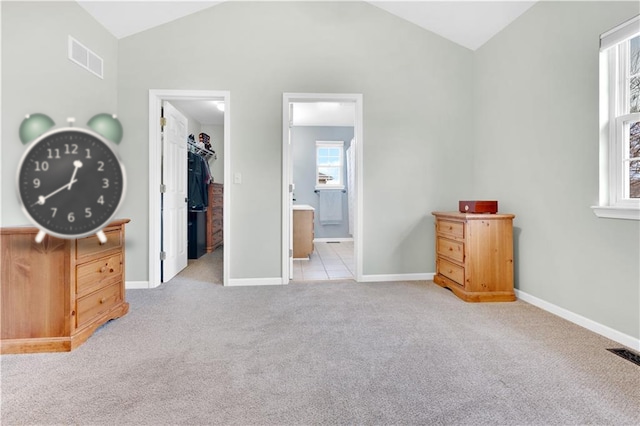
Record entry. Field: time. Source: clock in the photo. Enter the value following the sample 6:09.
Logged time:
12:40
